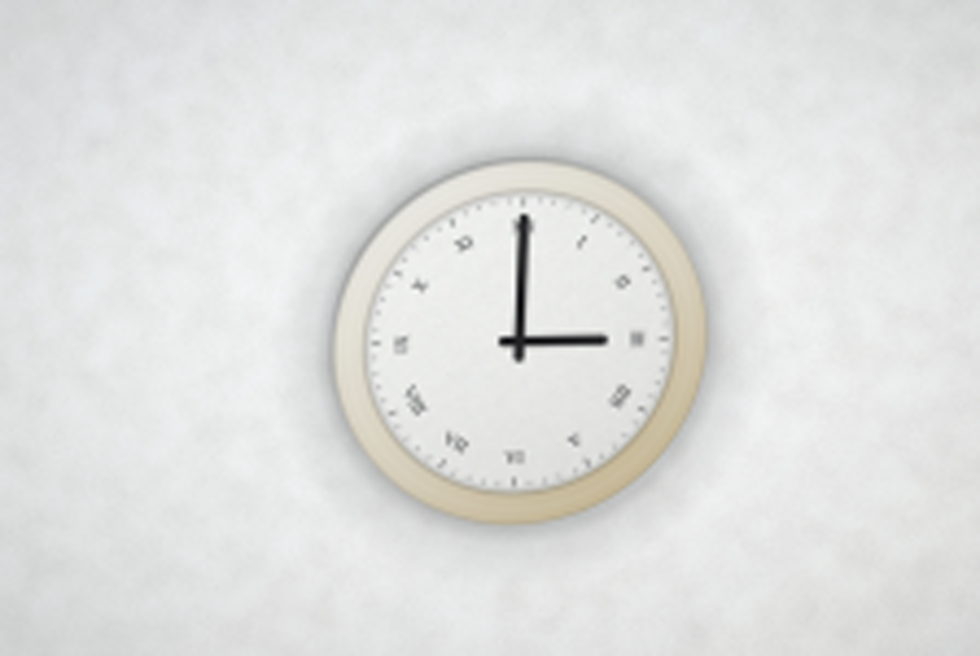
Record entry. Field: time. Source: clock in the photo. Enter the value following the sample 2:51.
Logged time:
3:00
